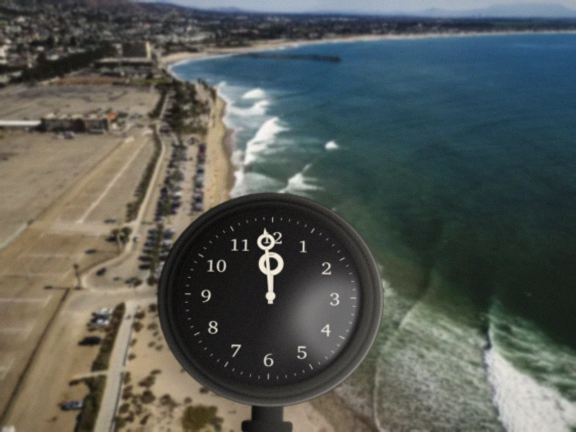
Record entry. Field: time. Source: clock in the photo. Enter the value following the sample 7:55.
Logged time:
11:59
